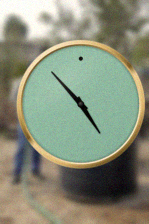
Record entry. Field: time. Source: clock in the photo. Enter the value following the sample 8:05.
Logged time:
4:53
